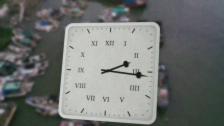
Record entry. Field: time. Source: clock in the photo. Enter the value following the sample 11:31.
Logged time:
2:16
